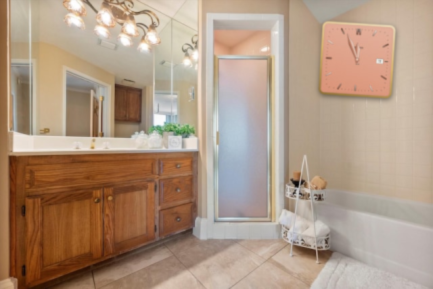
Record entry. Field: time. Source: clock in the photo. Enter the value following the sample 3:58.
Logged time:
11:56
